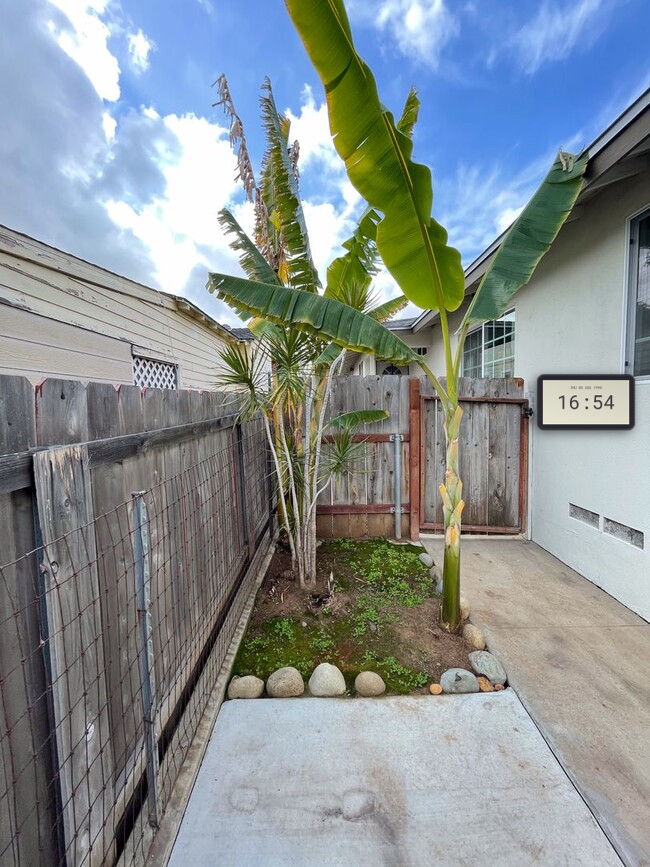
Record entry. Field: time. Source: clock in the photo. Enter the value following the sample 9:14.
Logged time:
16:54
